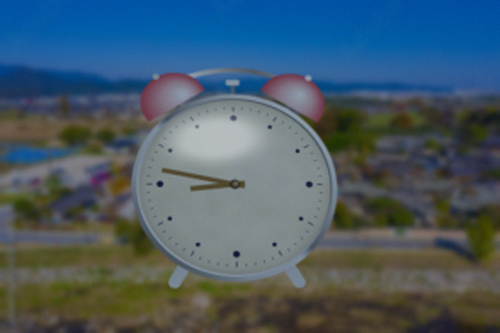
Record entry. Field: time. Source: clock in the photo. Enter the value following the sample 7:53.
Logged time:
8:47
